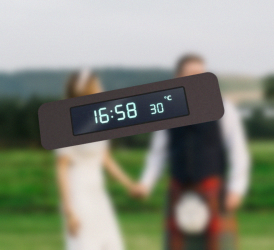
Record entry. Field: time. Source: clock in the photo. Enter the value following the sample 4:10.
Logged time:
16:58
